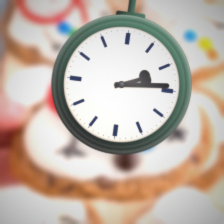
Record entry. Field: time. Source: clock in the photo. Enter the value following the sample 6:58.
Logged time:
2:14
